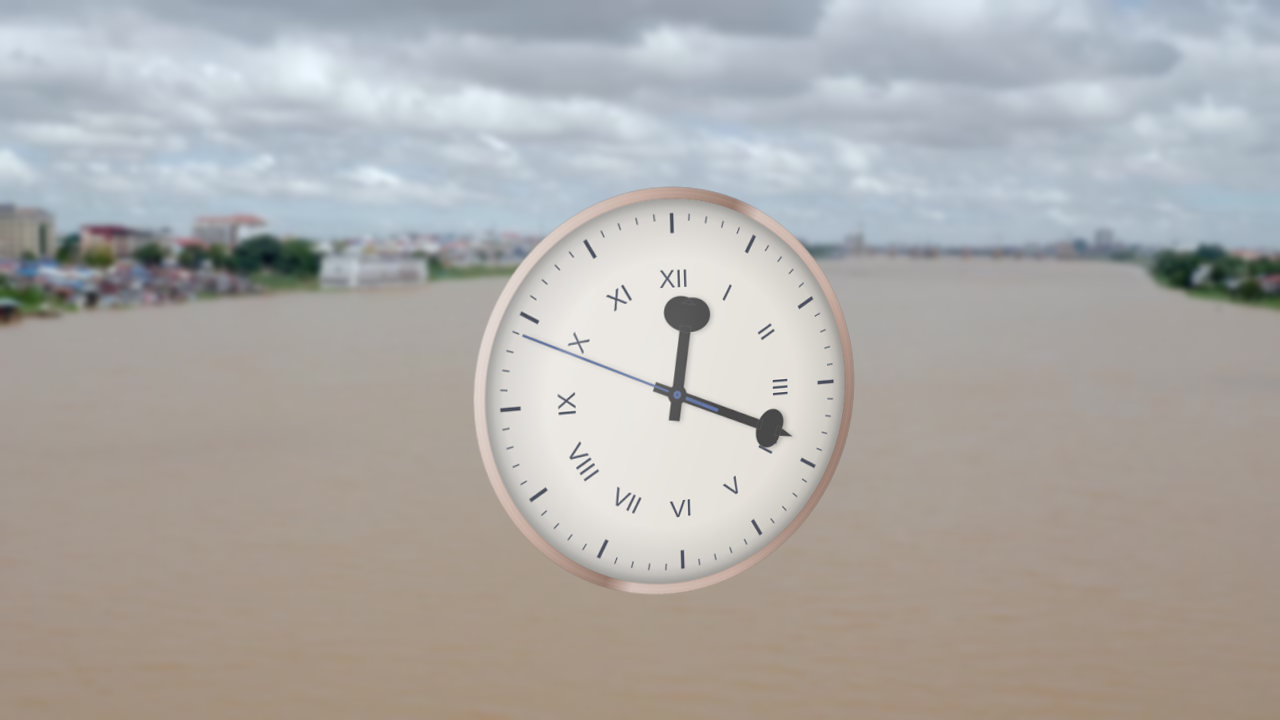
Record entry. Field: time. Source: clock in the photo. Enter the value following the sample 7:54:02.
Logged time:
12:18:49
